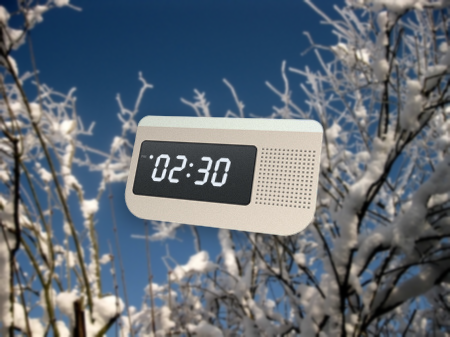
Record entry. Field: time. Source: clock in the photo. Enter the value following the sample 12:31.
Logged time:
2:30
